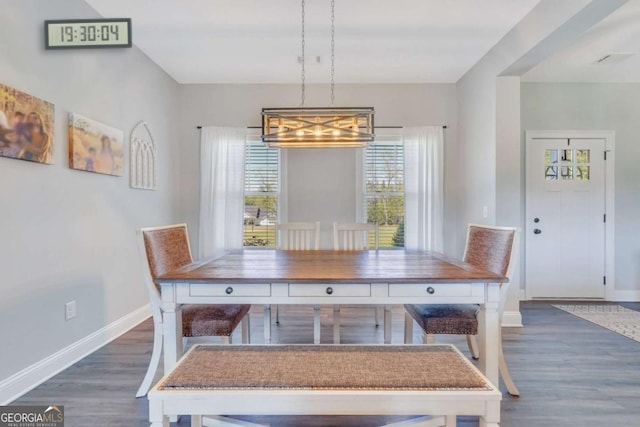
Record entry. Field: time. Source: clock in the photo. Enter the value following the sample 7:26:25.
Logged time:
19:30:04
